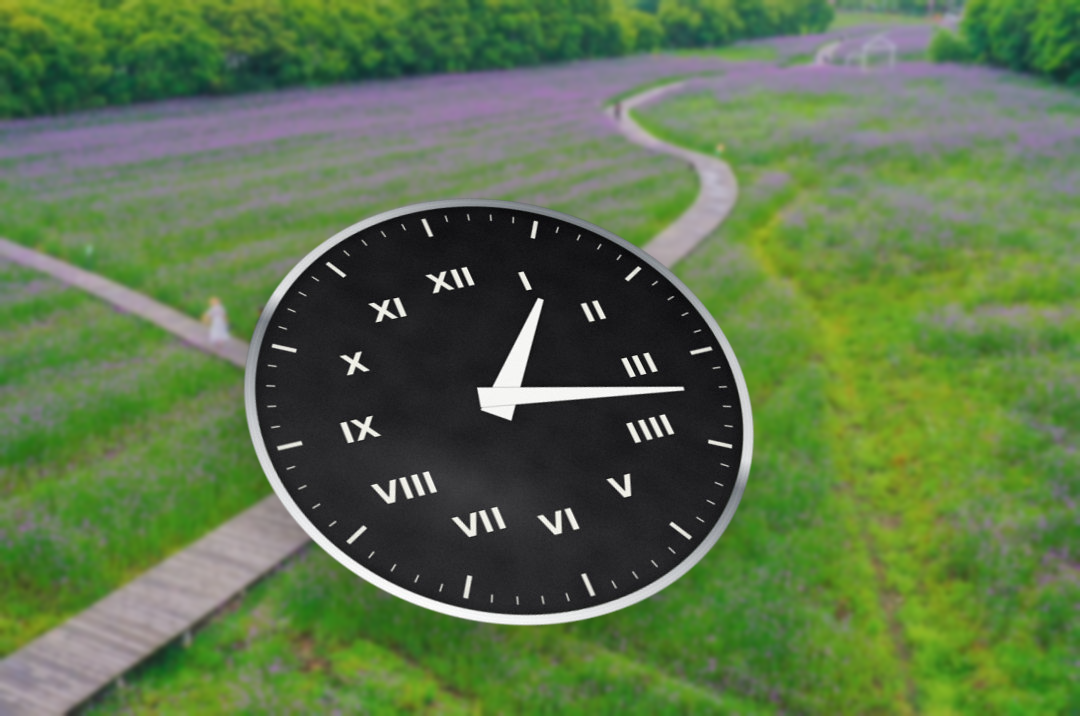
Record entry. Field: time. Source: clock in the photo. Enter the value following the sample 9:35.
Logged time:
1:17
